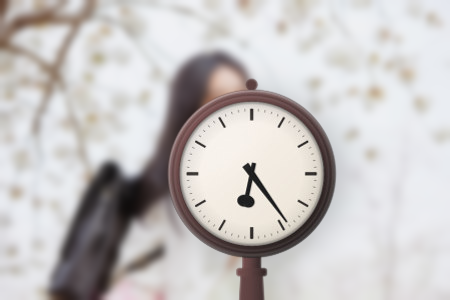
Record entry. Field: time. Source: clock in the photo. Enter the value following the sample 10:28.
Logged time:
6:24
